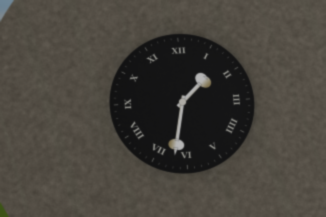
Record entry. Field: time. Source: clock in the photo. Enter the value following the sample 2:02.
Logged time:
1:32
